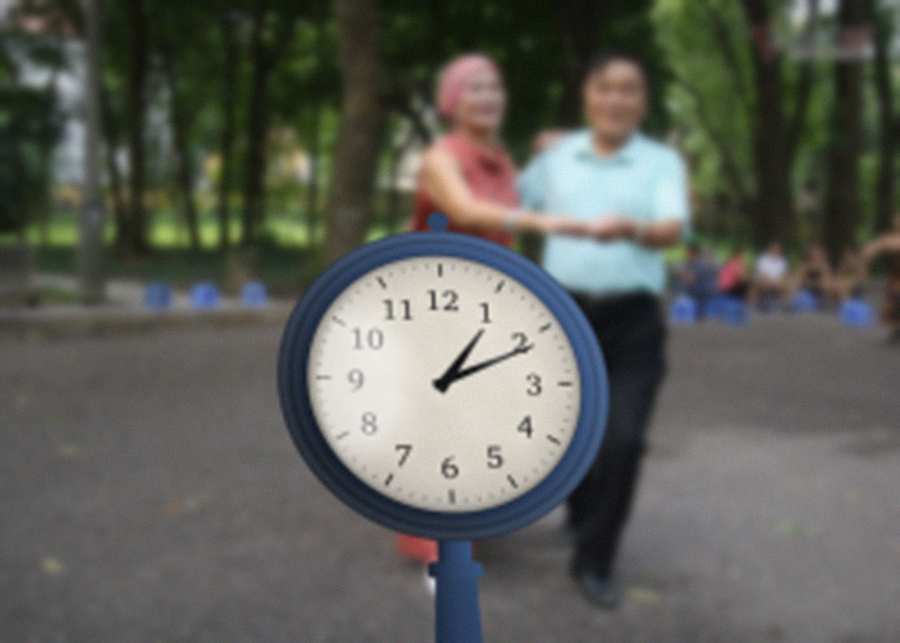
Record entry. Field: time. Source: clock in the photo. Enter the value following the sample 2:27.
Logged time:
1:11
